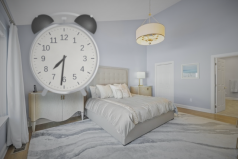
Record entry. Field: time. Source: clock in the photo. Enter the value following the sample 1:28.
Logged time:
7:31
